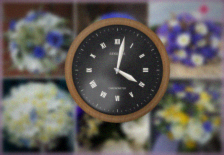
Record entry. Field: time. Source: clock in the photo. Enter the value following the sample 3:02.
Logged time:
4:02
